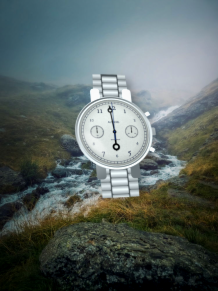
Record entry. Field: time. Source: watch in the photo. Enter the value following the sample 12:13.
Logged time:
5:59
